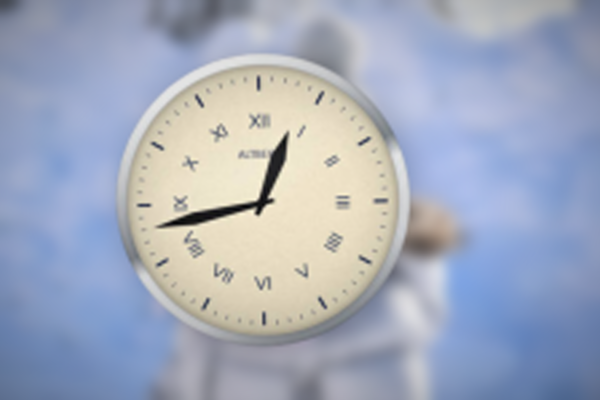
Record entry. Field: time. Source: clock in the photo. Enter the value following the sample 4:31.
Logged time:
12:43
